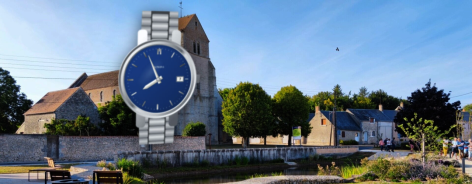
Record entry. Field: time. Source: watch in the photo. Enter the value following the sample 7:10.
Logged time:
7:56
